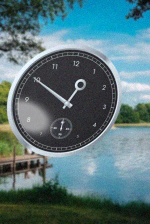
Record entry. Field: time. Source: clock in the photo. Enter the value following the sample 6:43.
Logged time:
12:50
